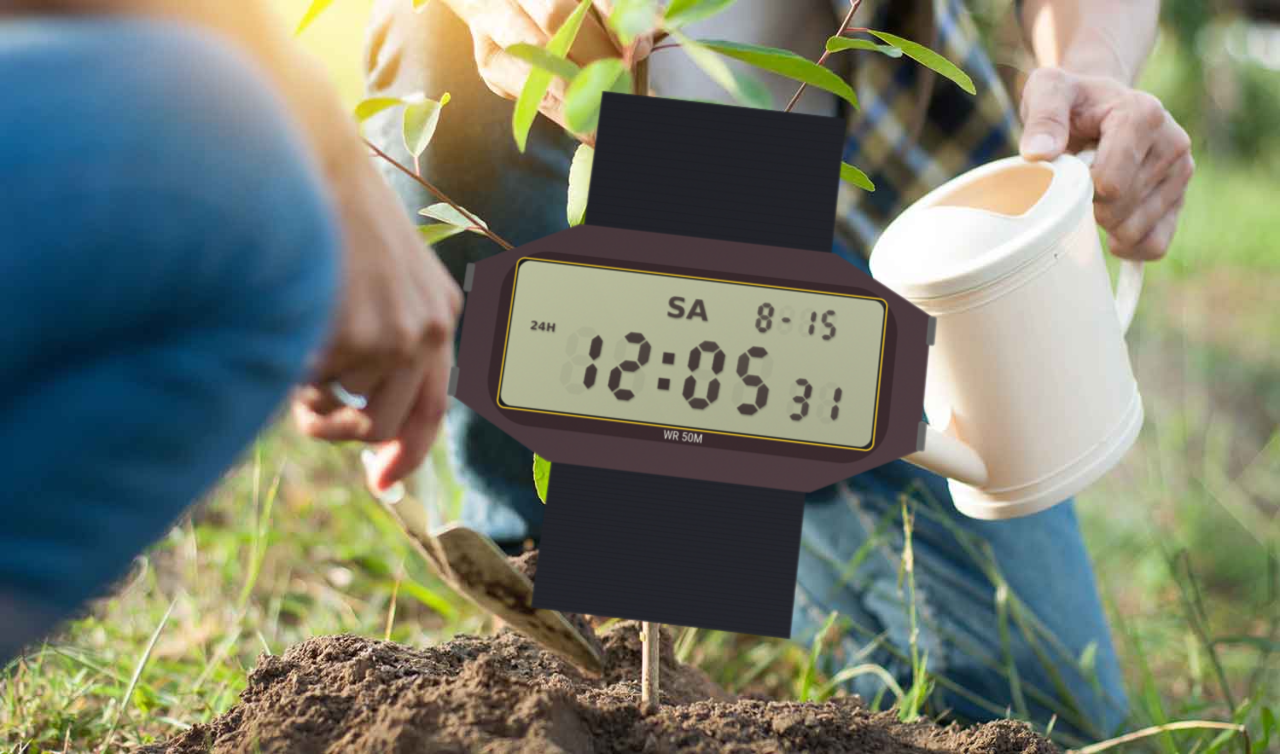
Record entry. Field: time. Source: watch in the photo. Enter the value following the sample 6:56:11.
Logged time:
12:05:31
